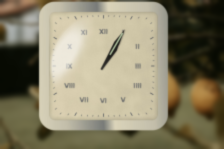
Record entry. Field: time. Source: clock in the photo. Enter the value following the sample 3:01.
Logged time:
1:05
